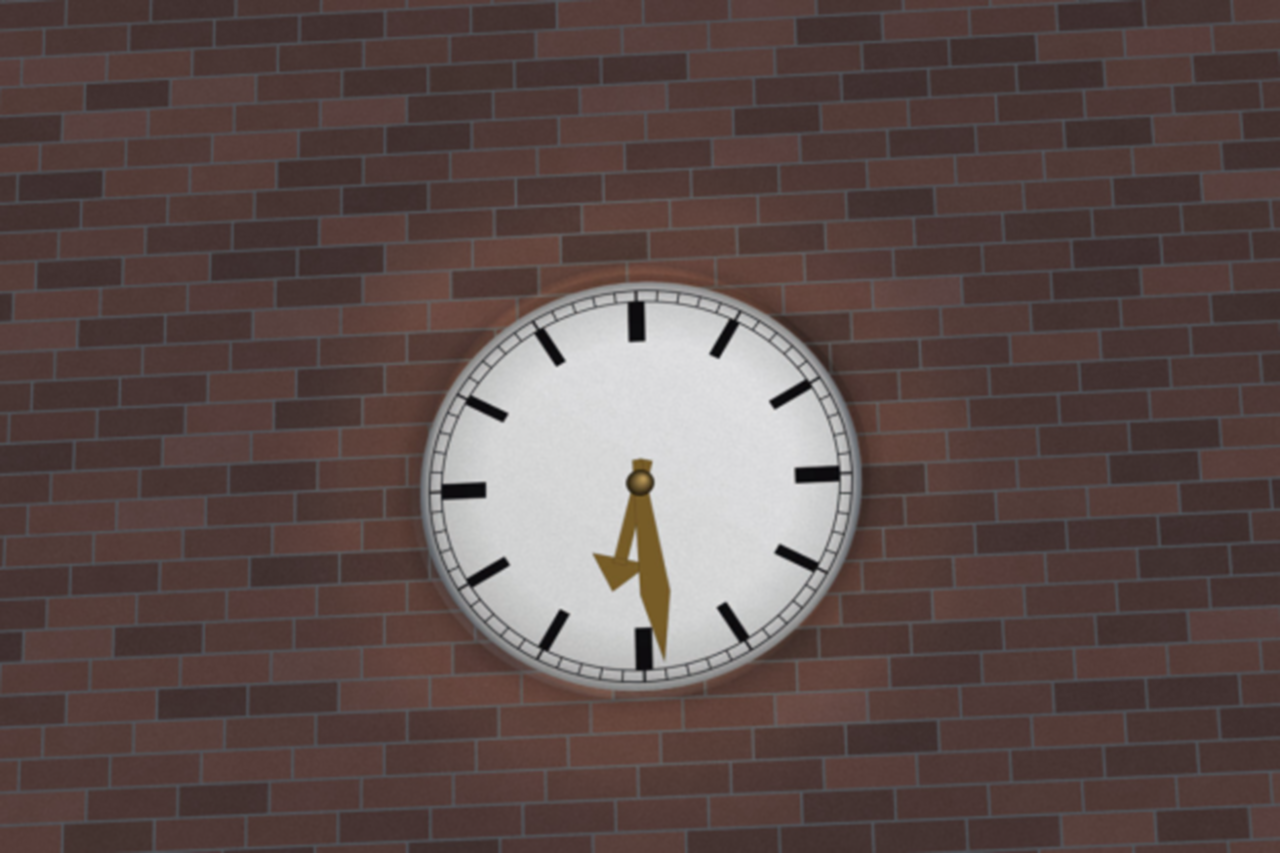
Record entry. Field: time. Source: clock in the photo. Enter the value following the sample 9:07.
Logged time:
6:29
